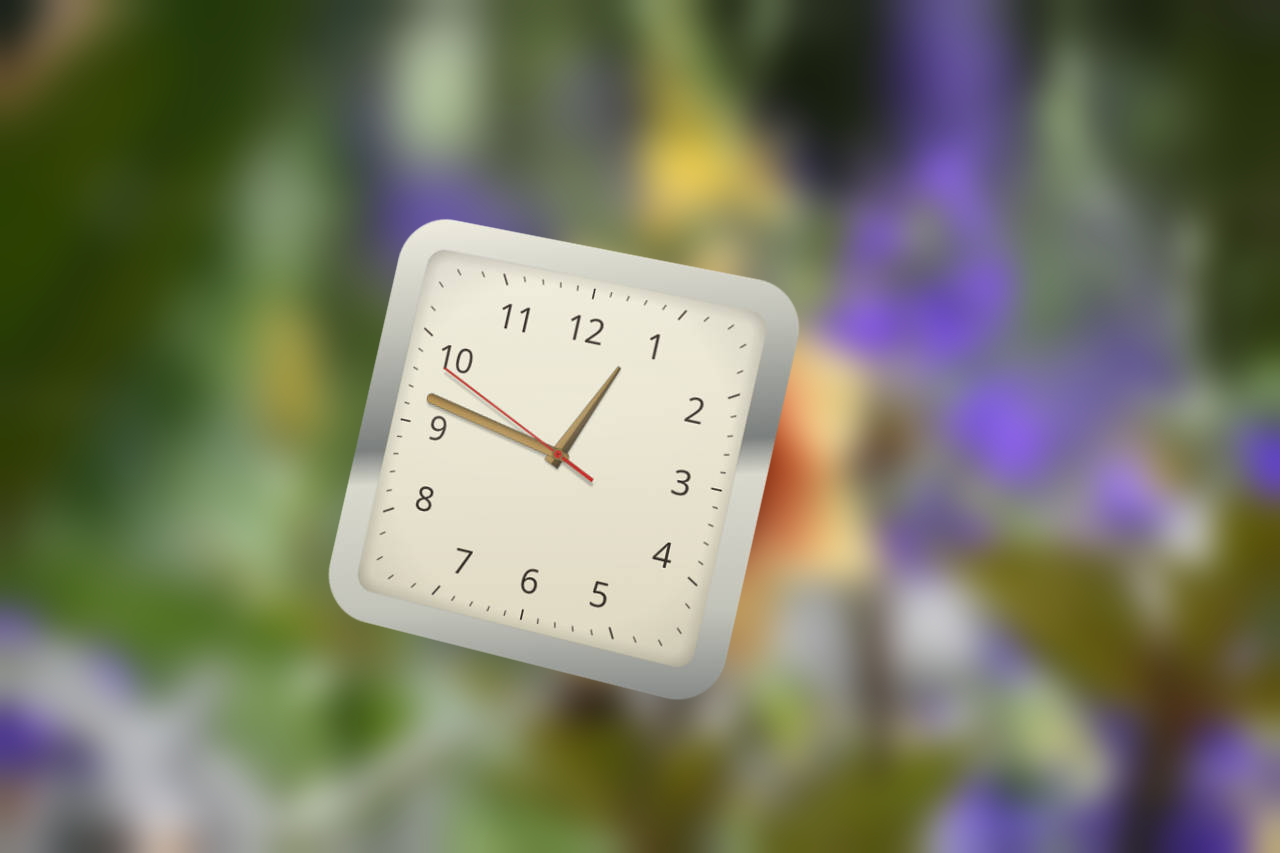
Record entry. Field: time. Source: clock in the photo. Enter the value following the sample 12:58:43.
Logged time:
12:46:49
